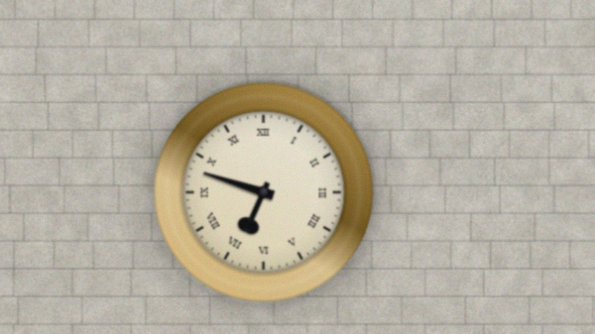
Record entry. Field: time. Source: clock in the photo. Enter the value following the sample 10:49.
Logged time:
6:48
